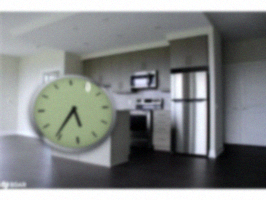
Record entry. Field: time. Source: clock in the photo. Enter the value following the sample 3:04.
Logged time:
5:36
